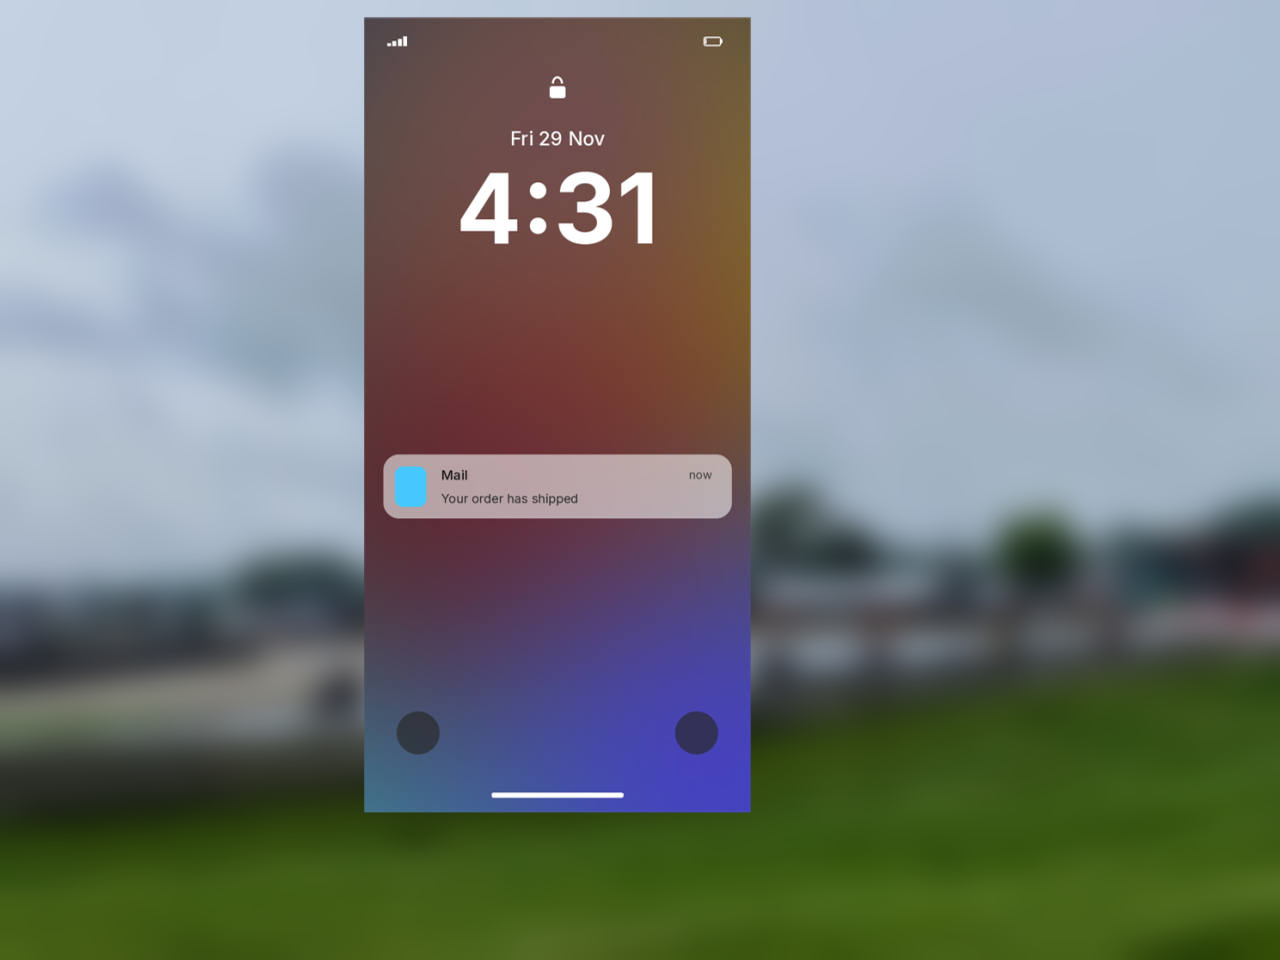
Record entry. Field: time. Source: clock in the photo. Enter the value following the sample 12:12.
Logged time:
4:31
